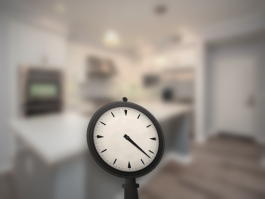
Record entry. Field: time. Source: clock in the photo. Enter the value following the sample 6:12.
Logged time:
4:22
